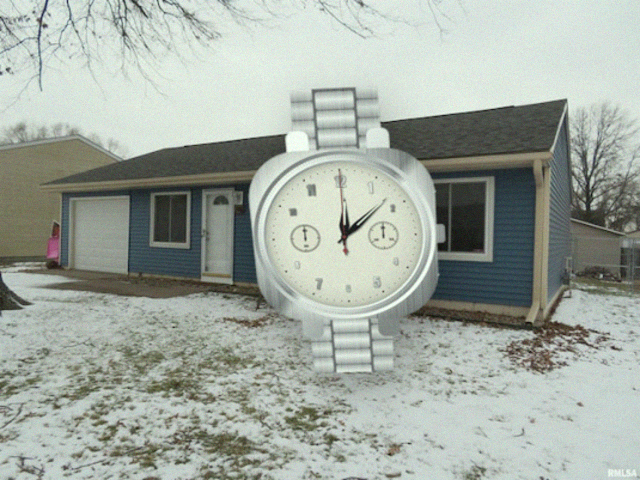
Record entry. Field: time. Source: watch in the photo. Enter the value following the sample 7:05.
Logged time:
12:08
